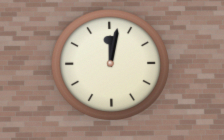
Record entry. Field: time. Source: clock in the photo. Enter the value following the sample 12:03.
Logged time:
12:02
